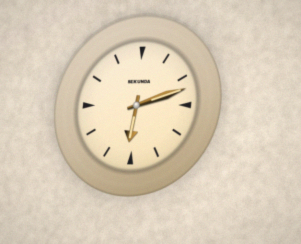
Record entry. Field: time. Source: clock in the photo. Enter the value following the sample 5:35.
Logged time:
6:12
